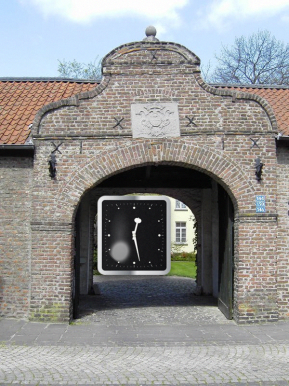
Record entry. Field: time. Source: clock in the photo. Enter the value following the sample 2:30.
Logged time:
12:28
